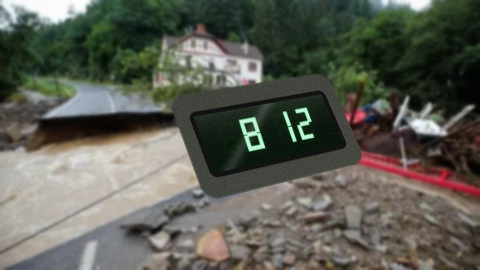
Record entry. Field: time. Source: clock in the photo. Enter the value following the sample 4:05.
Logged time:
8:12
